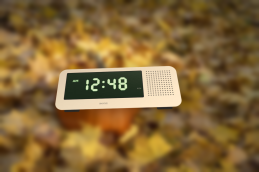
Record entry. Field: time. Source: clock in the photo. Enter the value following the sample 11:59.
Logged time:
12:48
